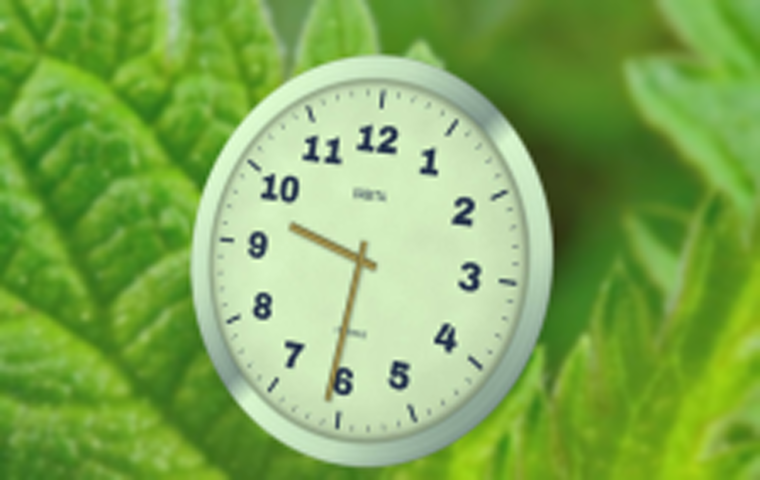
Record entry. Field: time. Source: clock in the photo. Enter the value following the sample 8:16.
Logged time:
9:31
